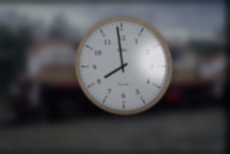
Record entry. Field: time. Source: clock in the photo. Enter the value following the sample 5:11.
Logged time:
7:59
